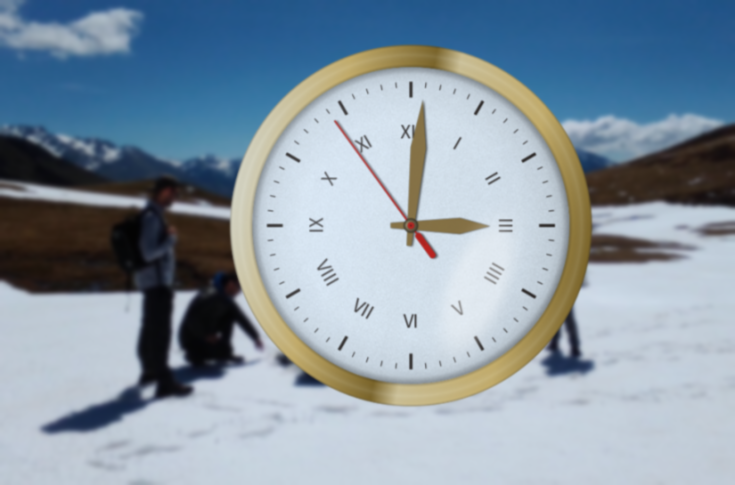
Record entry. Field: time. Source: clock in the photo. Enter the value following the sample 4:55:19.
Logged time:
3:00:54
